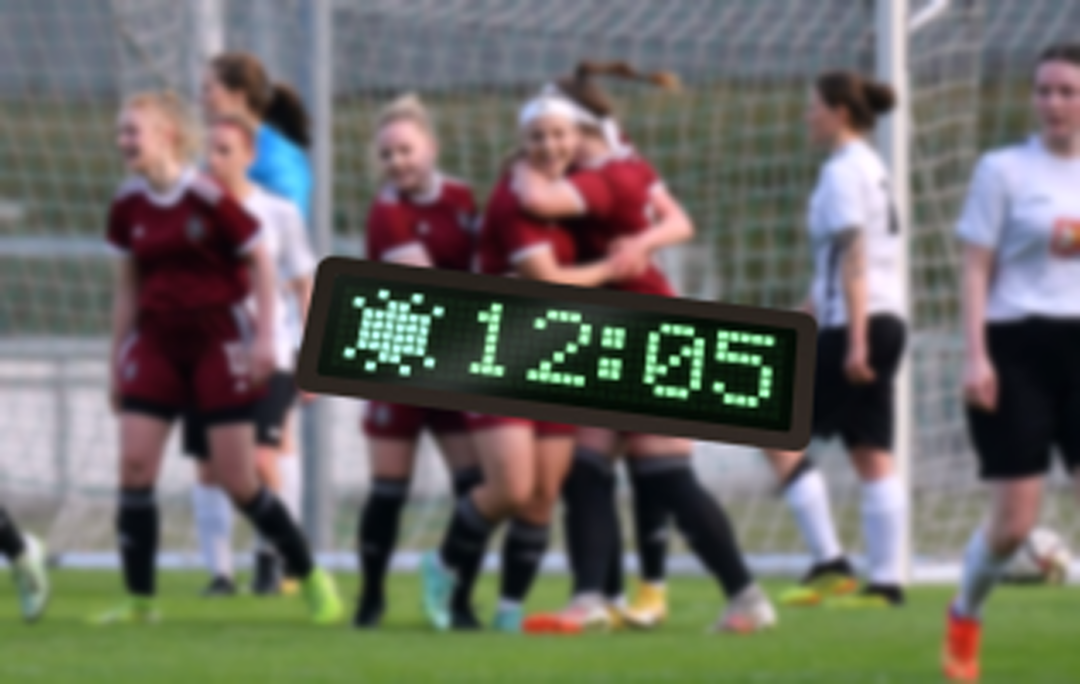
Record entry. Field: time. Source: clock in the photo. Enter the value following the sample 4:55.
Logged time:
12:05
